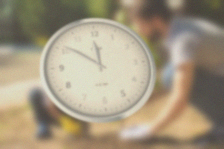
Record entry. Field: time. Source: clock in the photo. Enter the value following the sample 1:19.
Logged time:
11:51
